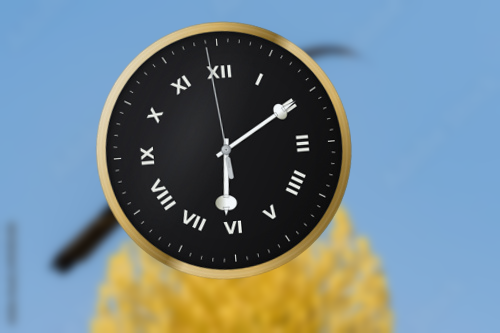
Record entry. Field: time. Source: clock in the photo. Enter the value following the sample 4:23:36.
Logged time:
6:09:59
